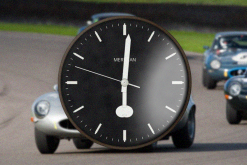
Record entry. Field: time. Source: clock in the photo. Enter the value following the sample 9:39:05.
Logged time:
6:00:48
